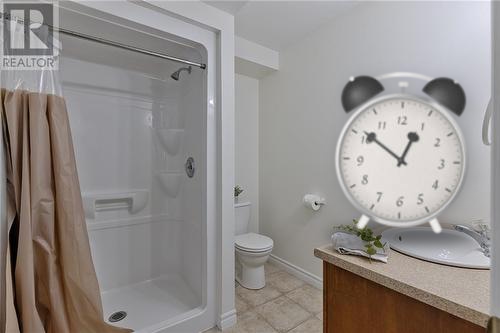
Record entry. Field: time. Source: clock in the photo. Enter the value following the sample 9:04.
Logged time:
12:51
